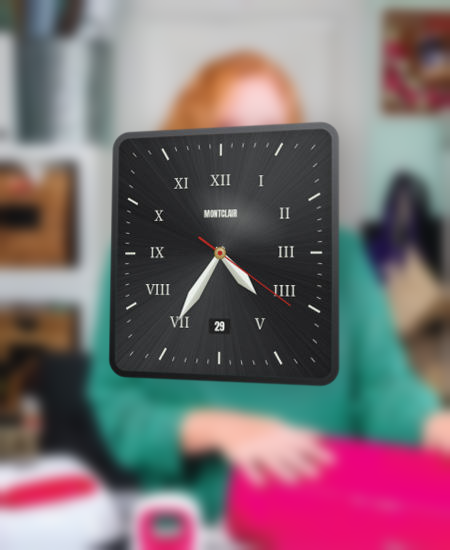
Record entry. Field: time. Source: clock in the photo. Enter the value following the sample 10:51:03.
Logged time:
4:35:21
